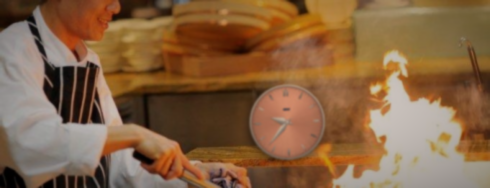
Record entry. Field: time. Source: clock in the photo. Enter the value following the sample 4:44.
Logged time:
9:37
